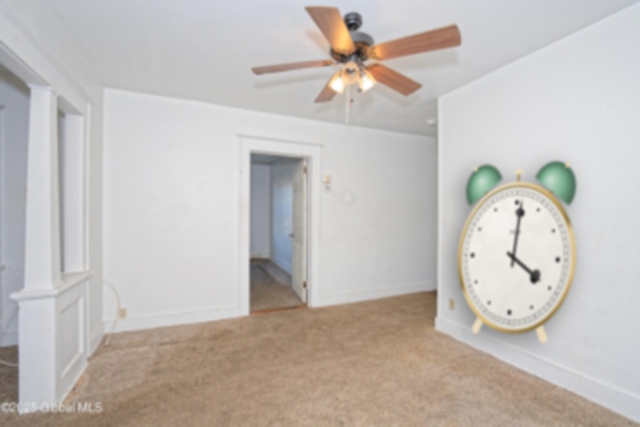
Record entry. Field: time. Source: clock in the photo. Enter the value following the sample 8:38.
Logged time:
4:01
